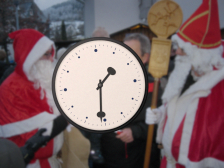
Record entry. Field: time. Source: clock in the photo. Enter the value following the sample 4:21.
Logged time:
1:31
